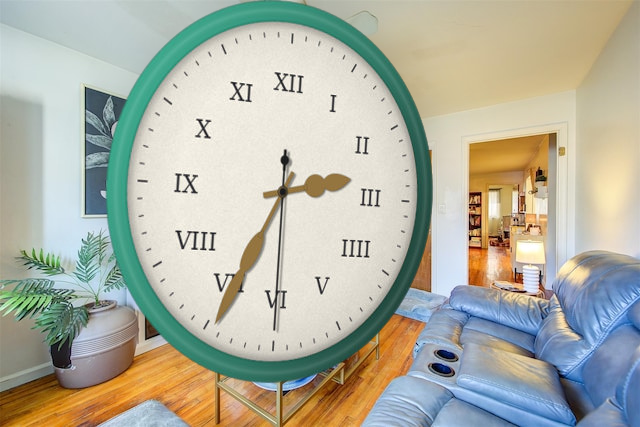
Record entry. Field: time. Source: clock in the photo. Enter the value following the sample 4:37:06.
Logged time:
2:34:30
